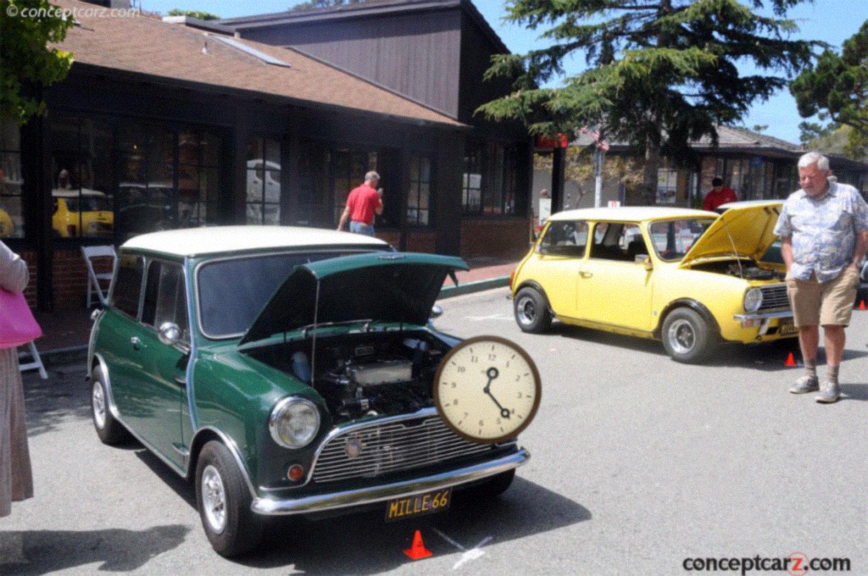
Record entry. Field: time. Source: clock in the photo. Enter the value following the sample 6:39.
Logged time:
12:22
